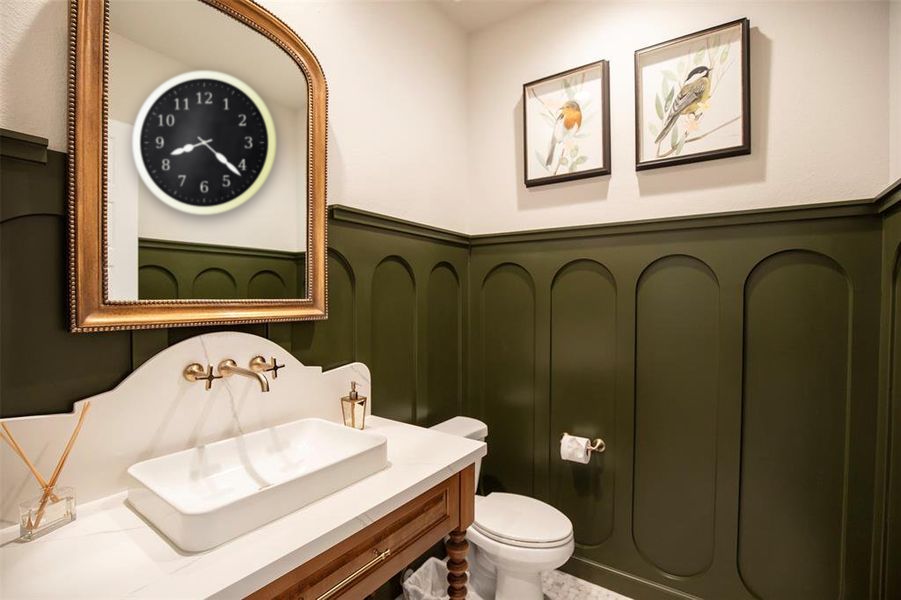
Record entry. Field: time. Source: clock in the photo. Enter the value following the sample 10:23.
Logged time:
8:22
